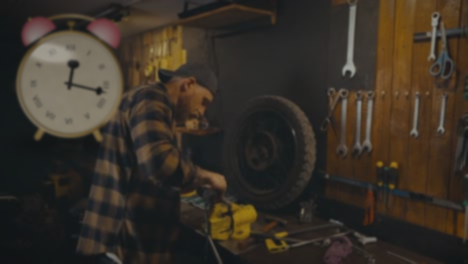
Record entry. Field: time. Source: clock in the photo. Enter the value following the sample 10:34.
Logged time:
12:17
